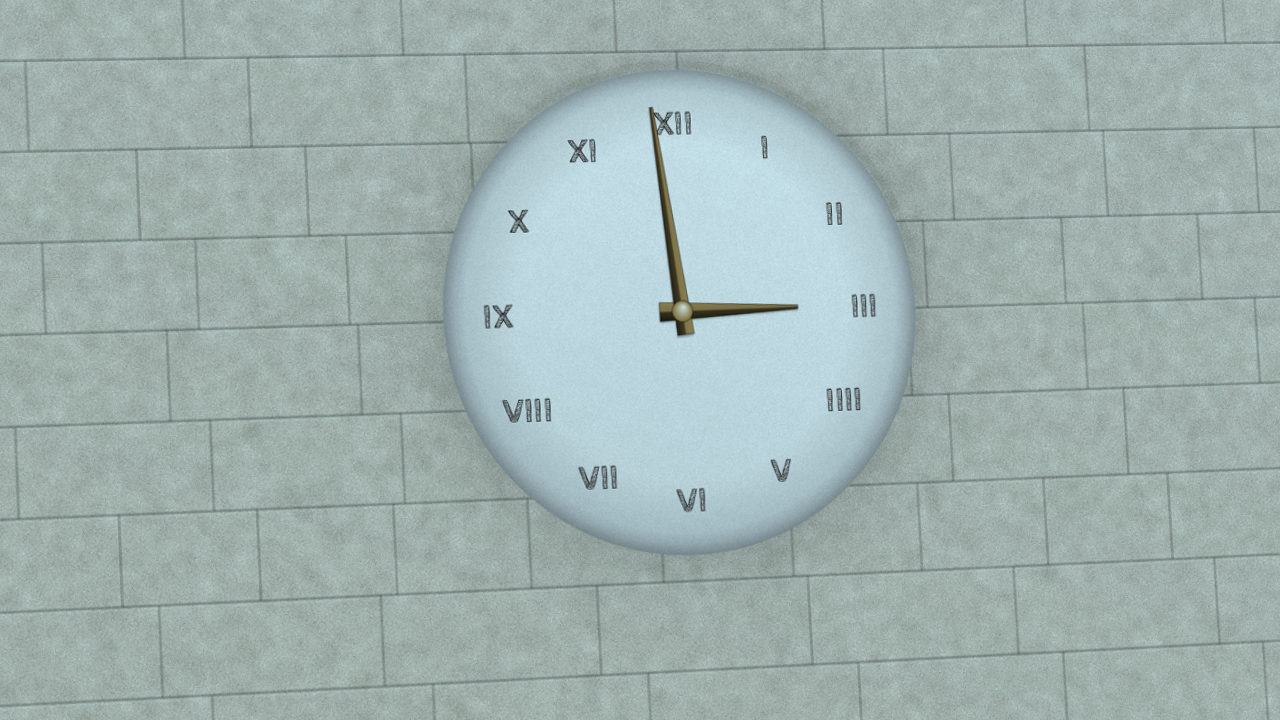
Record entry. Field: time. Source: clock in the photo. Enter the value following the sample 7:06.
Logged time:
2:59
